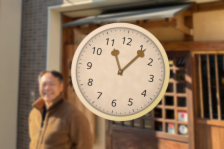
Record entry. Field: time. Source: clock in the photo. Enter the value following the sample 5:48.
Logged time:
11:06
